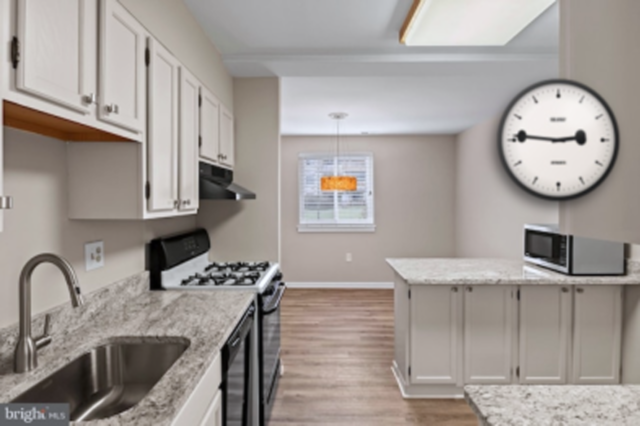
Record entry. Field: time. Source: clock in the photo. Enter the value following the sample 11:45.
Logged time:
2:46
